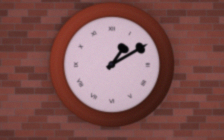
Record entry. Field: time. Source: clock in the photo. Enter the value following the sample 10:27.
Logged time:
1:10
